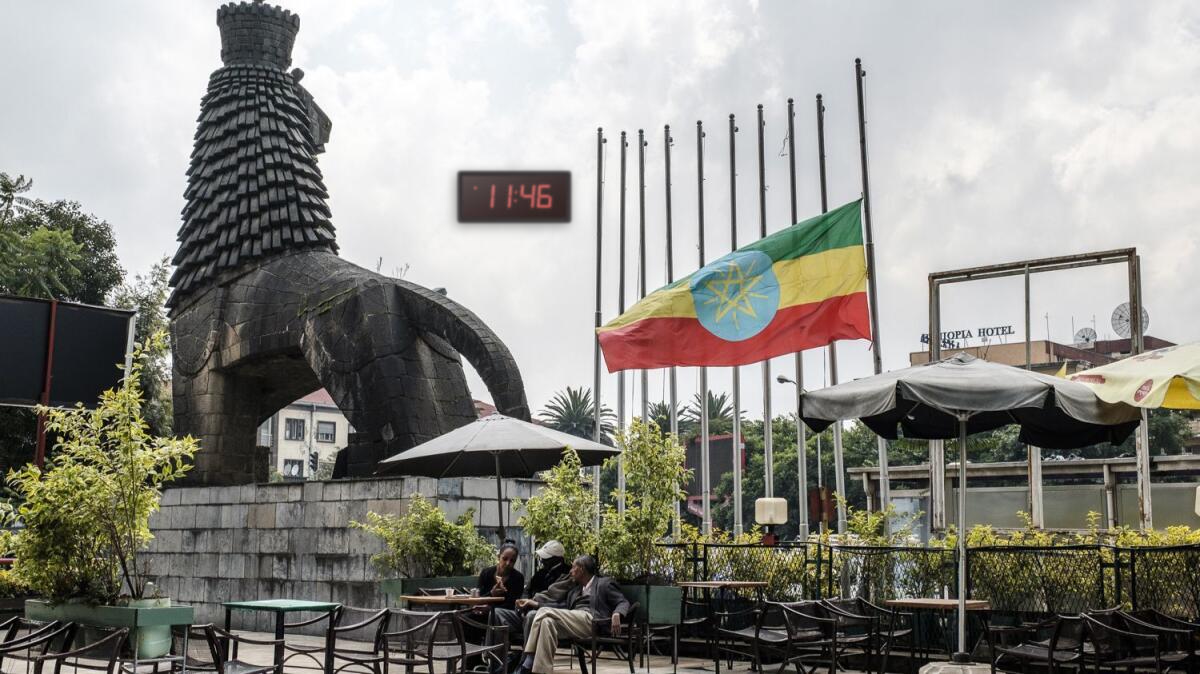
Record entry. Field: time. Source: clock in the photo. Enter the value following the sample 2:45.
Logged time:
11:46
